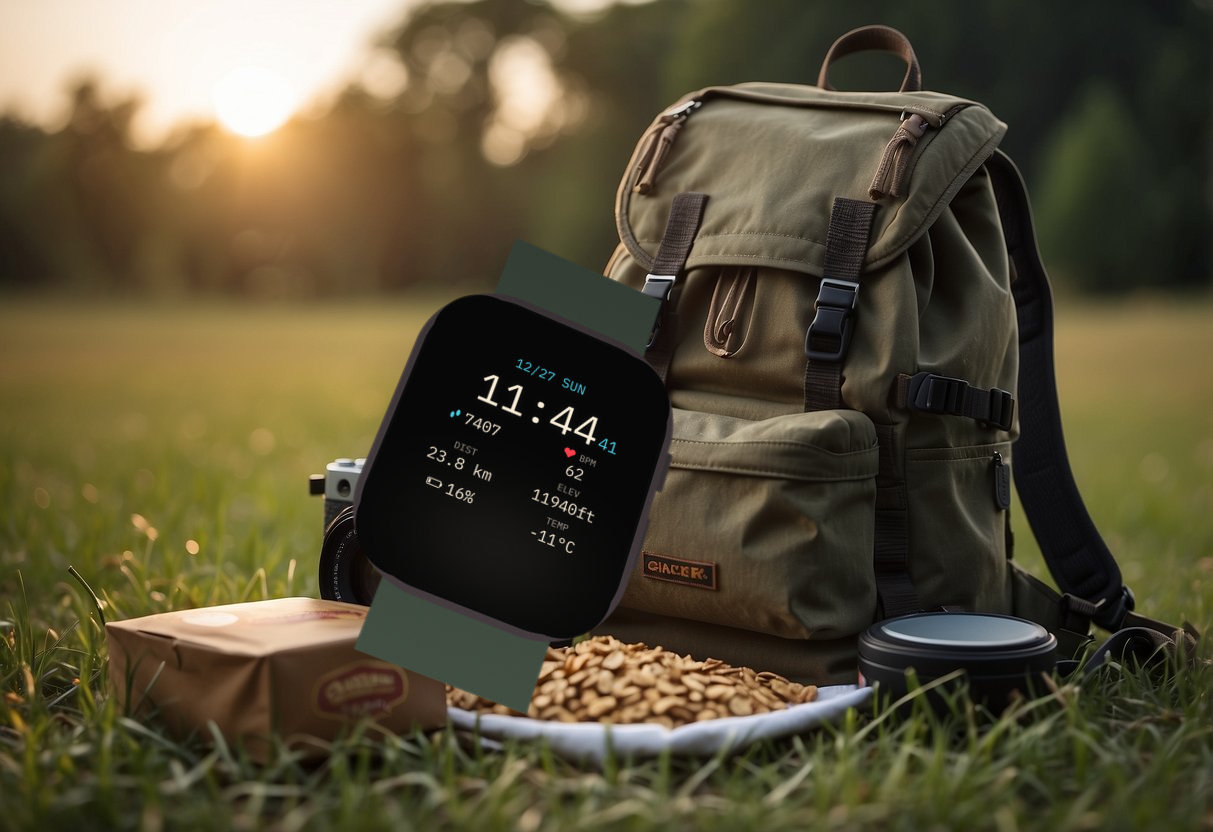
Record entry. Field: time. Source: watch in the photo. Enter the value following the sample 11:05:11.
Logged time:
11:44:41
